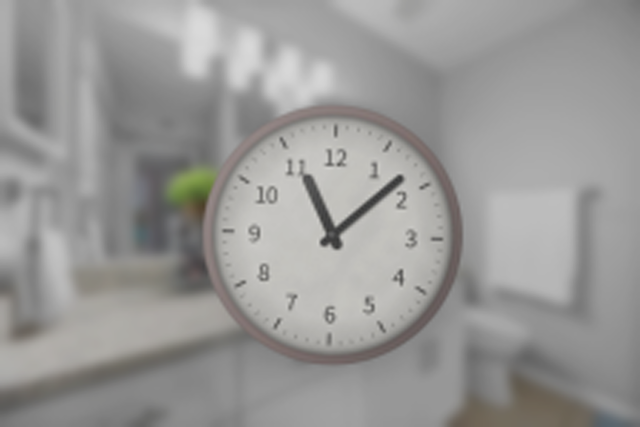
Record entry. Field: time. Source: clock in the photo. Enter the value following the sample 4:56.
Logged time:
11:08
